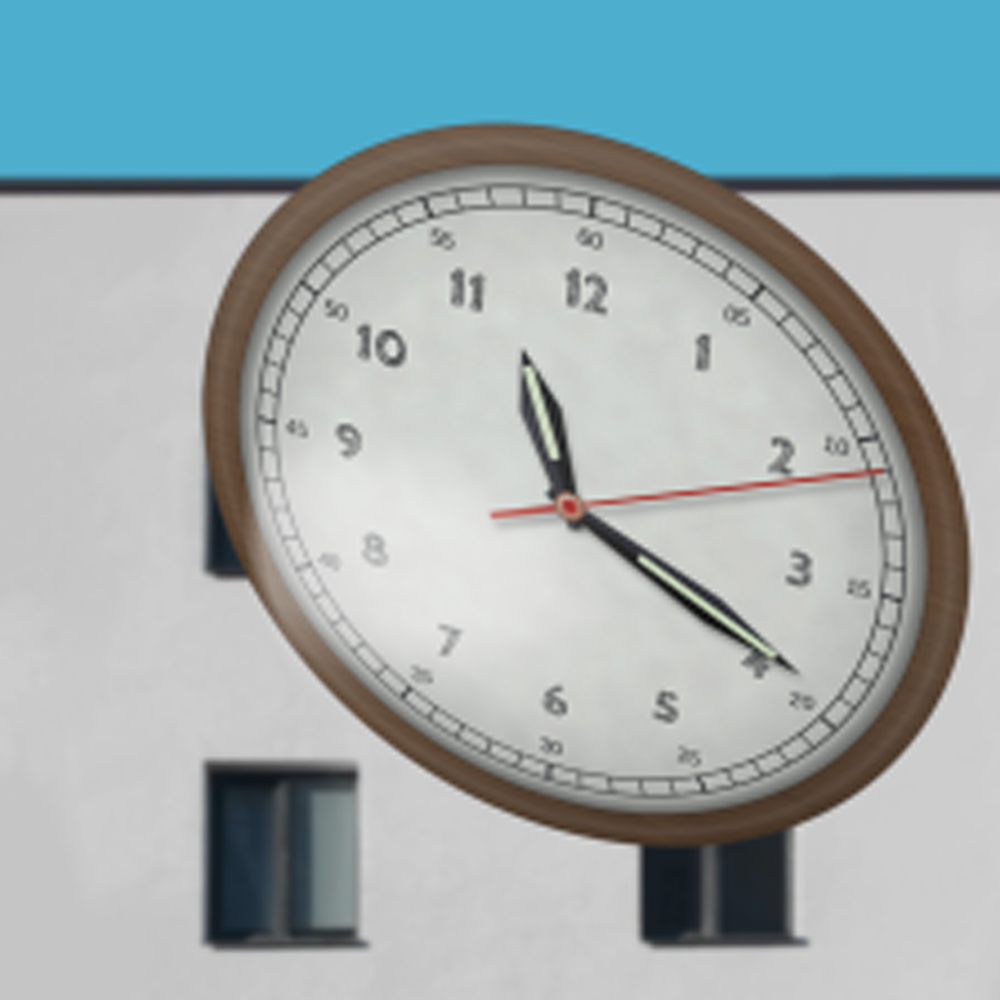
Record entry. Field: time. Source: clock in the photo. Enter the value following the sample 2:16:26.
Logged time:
11:19:11
